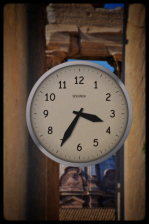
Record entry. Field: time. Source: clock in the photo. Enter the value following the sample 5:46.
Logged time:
3:35
